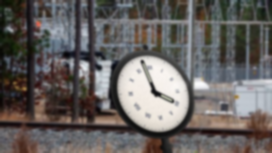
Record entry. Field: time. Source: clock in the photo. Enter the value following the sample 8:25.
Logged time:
3:58
